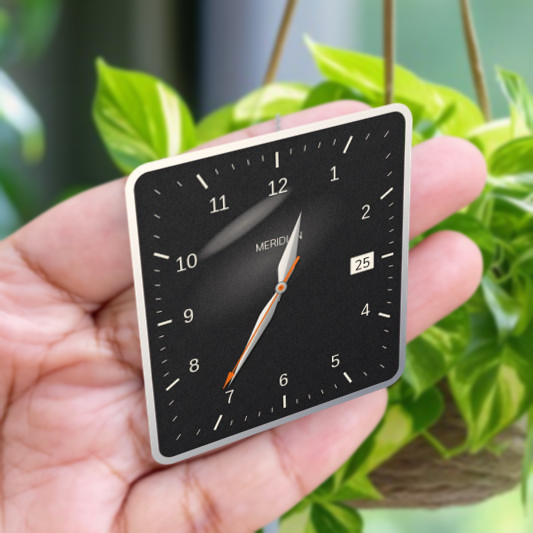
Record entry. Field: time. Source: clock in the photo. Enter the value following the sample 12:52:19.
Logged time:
12:35:36
